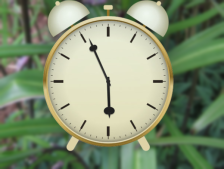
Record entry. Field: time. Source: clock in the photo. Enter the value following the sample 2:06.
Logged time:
5:56
